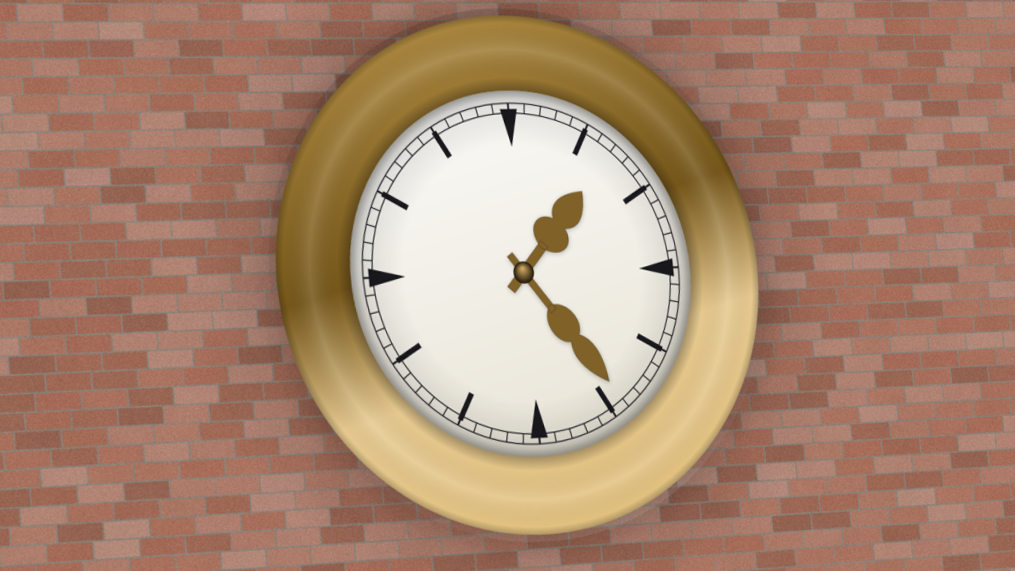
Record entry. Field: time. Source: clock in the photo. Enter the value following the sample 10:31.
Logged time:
1:24
